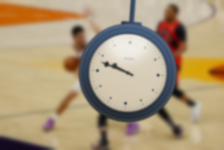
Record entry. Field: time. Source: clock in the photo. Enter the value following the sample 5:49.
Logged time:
9:48
